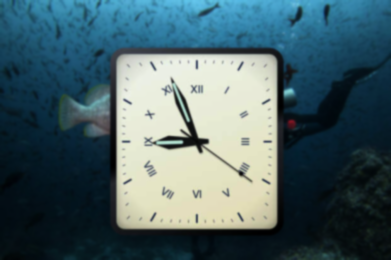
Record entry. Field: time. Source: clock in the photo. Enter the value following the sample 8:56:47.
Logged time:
8:56:21
